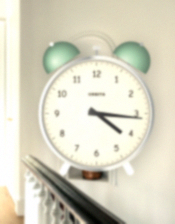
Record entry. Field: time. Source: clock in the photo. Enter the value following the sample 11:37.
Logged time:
4:16
